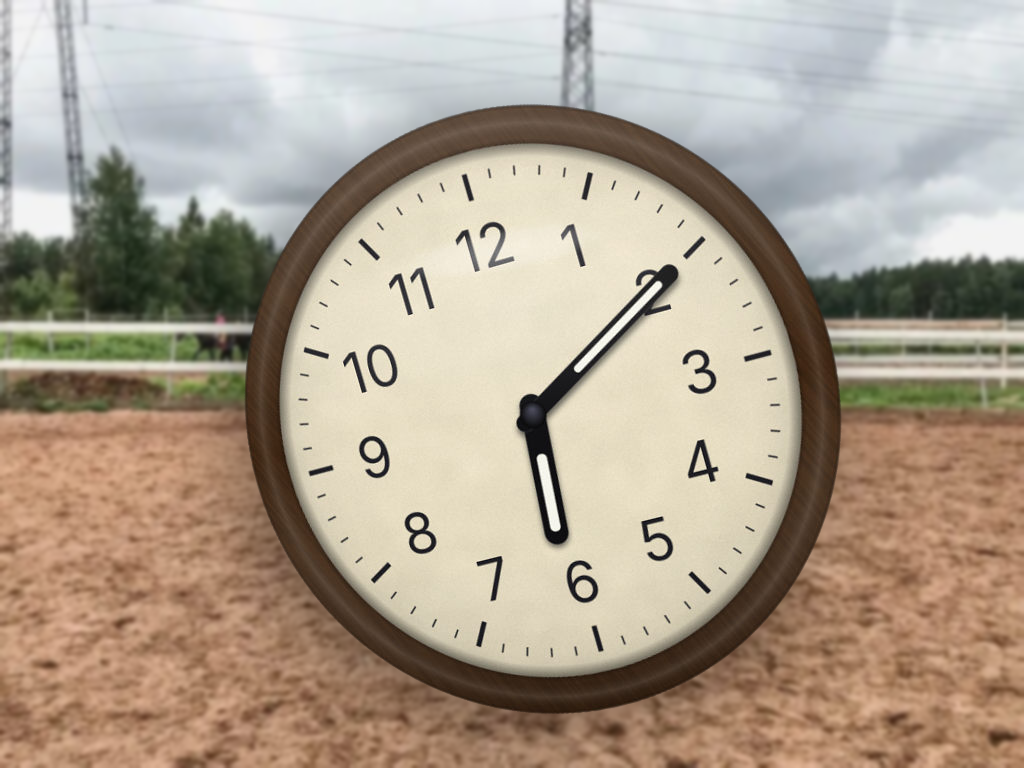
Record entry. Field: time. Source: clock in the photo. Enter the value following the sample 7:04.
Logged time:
6:10
